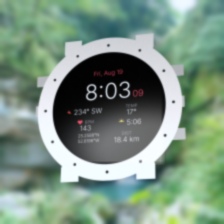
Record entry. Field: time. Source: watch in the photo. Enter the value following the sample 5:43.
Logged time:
8:03
